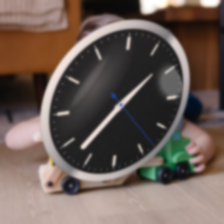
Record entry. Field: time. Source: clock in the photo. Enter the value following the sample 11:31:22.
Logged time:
1:37:23
